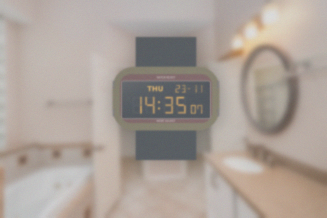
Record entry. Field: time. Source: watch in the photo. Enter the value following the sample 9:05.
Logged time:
14:35
